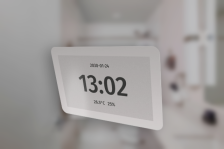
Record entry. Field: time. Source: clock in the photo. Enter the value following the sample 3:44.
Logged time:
13:02
